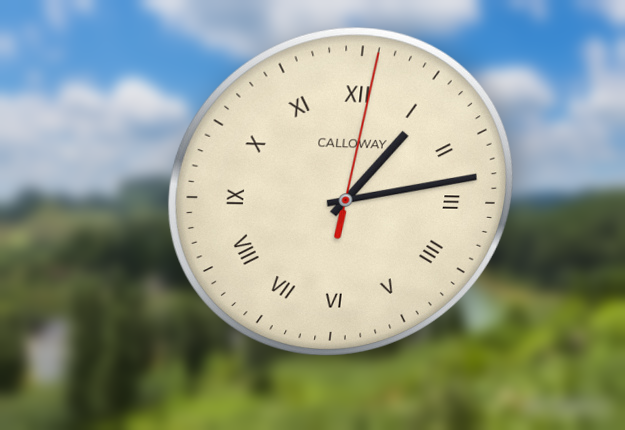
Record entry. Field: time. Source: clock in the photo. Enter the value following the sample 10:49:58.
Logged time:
1:13:01
